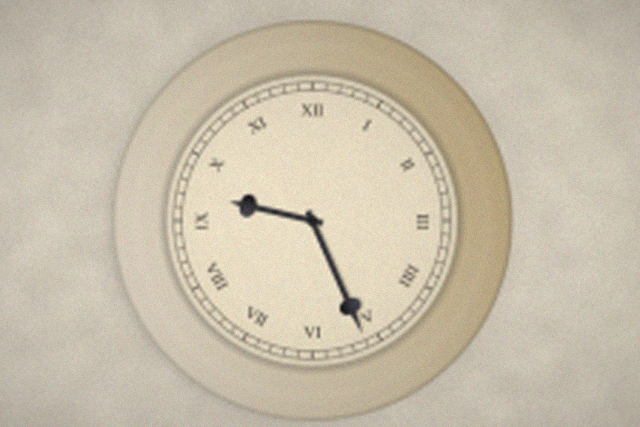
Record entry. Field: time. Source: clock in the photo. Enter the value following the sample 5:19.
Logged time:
9:26
